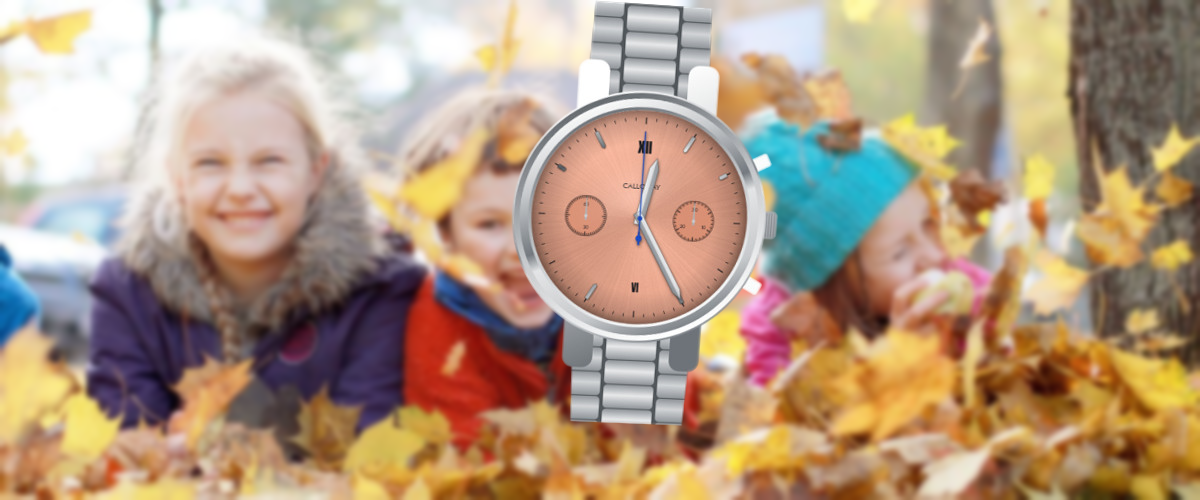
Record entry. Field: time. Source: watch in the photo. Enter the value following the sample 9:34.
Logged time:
12:25
